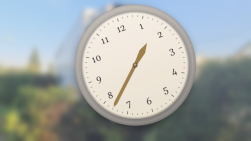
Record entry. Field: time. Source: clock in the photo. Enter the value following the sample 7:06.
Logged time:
1:38
